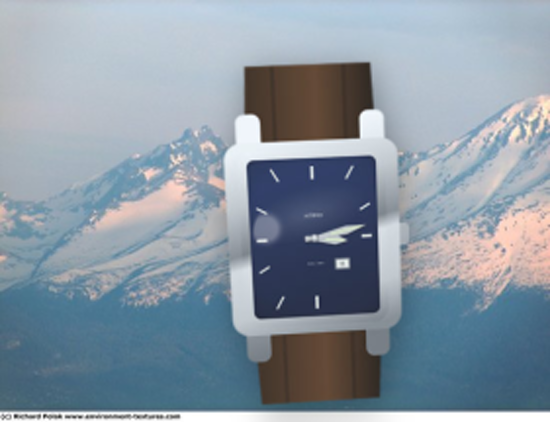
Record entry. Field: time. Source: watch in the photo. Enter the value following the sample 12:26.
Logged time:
3:13
